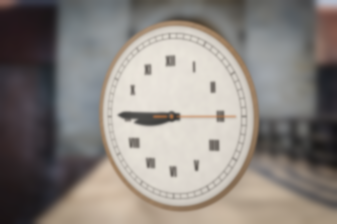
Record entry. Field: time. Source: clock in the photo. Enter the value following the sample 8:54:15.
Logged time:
8:45:15
